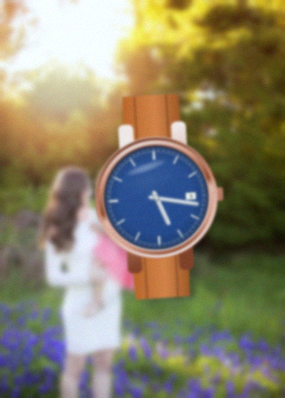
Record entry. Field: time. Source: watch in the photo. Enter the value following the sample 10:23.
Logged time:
5:17
